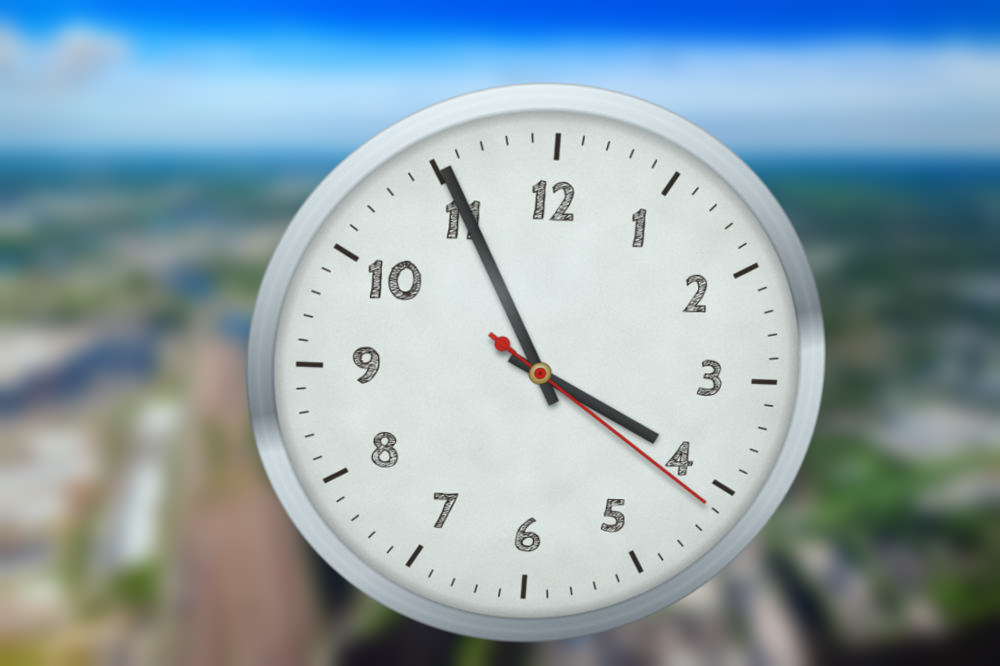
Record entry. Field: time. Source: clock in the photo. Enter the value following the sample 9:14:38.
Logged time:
3:55:21
